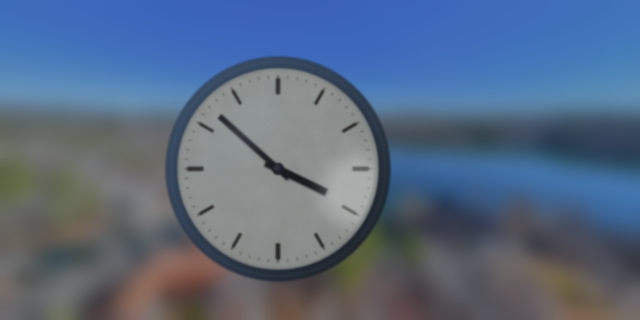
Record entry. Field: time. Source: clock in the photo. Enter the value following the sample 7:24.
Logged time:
3:52
